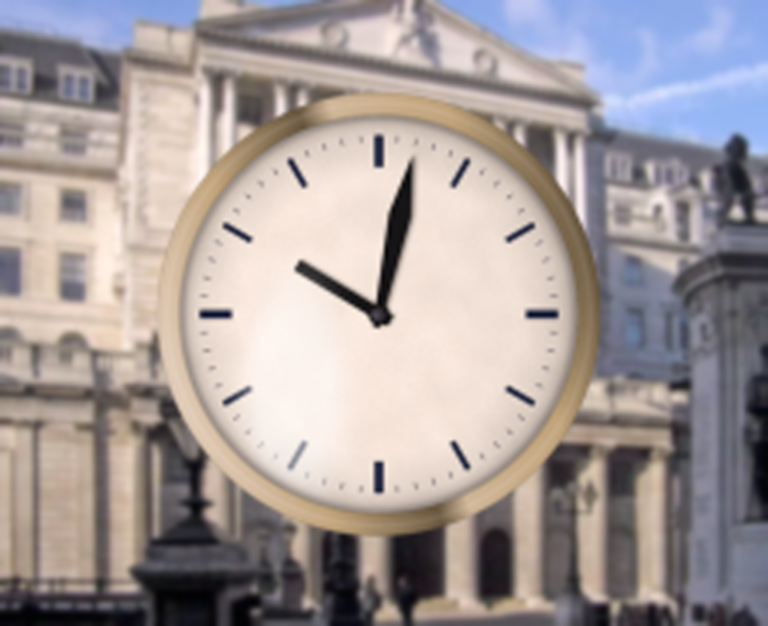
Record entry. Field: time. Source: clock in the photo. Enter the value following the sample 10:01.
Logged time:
10:02
